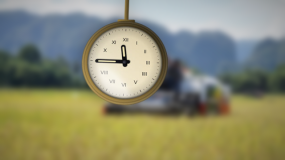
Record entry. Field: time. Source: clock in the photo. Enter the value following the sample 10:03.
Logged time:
11:45
